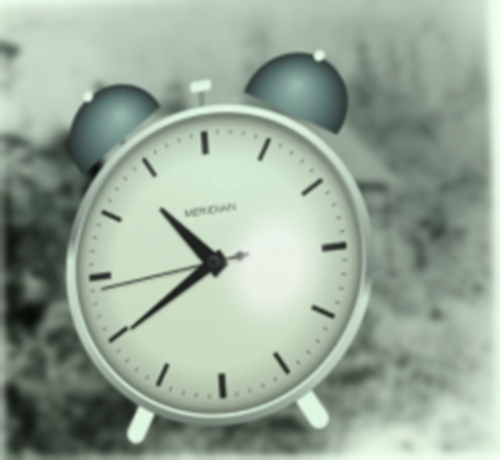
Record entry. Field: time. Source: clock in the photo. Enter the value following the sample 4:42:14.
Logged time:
10:39:44
